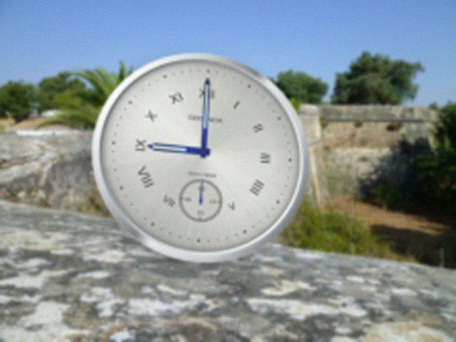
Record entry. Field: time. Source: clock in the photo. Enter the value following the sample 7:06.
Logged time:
9:00
